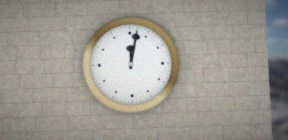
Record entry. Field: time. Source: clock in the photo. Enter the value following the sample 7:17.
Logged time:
12:02
